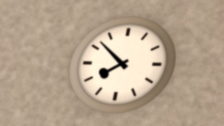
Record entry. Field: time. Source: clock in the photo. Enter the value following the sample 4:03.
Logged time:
7:52
